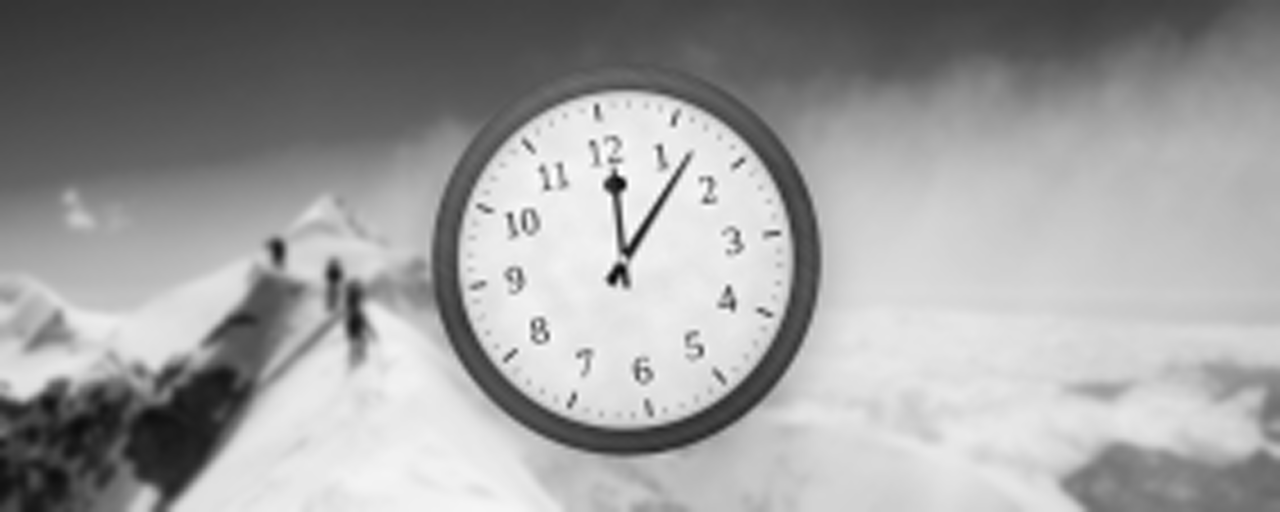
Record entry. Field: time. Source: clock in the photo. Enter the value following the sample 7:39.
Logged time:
12:07
